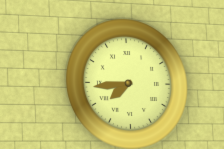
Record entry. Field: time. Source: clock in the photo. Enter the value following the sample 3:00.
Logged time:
7:44
